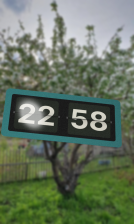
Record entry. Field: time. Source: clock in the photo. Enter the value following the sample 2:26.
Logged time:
22:58
